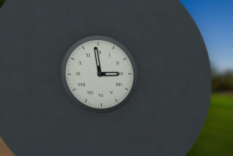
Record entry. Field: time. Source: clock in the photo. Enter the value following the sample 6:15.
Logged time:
2:59
